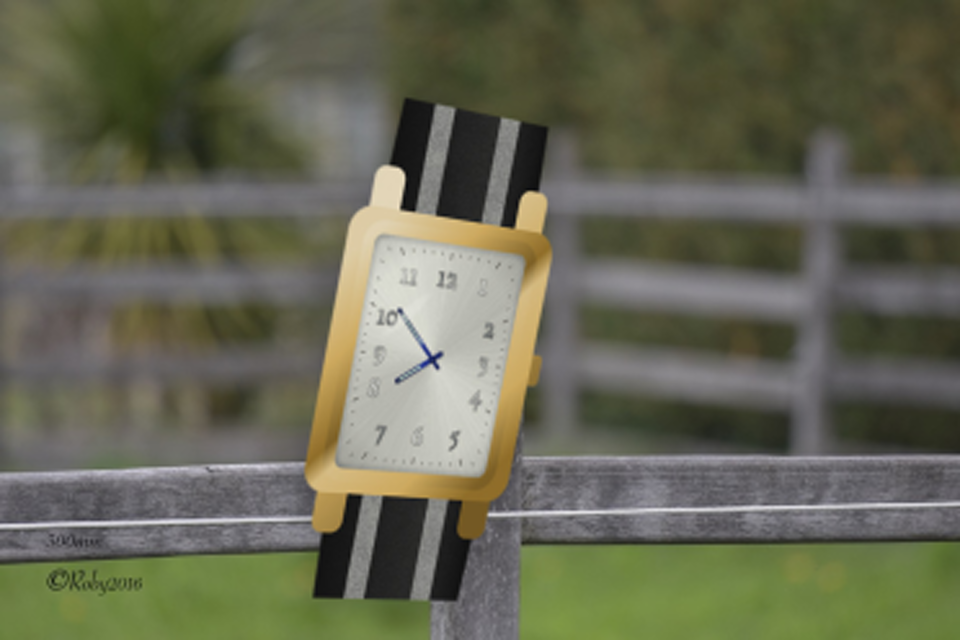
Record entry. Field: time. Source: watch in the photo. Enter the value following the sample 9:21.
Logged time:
7:52
